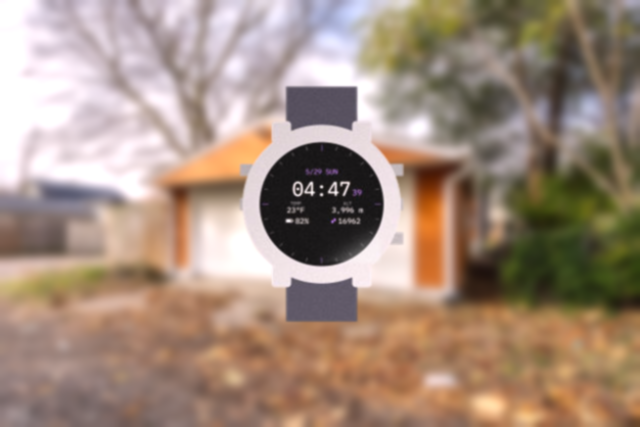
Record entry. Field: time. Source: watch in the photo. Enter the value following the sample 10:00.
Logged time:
4:47
